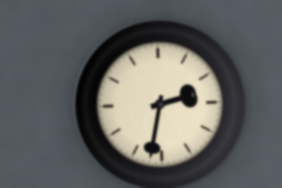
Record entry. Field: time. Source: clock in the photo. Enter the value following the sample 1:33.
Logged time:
2:32
